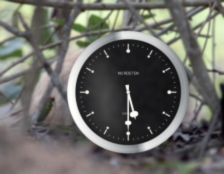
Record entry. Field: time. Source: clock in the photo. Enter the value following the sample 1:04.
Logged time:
5:30
